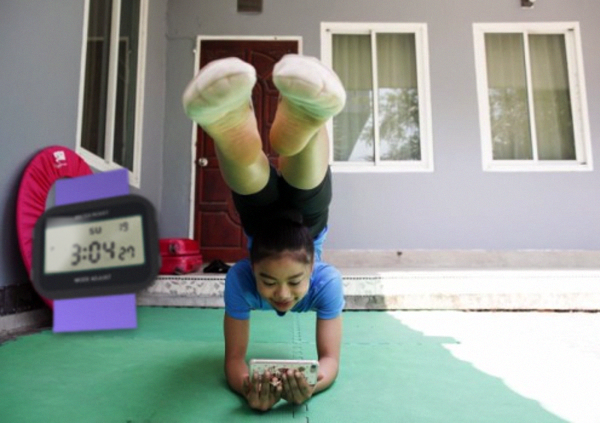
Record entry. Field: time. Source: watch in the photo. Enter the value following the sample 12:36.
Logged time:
3:04
